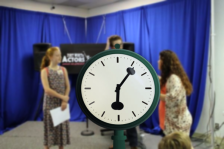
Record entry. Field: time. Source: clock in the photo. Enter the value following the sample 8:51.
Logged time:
6:06
